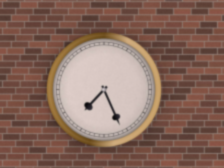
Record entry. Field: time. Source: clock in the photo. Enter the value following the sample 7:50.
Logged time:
7:26
